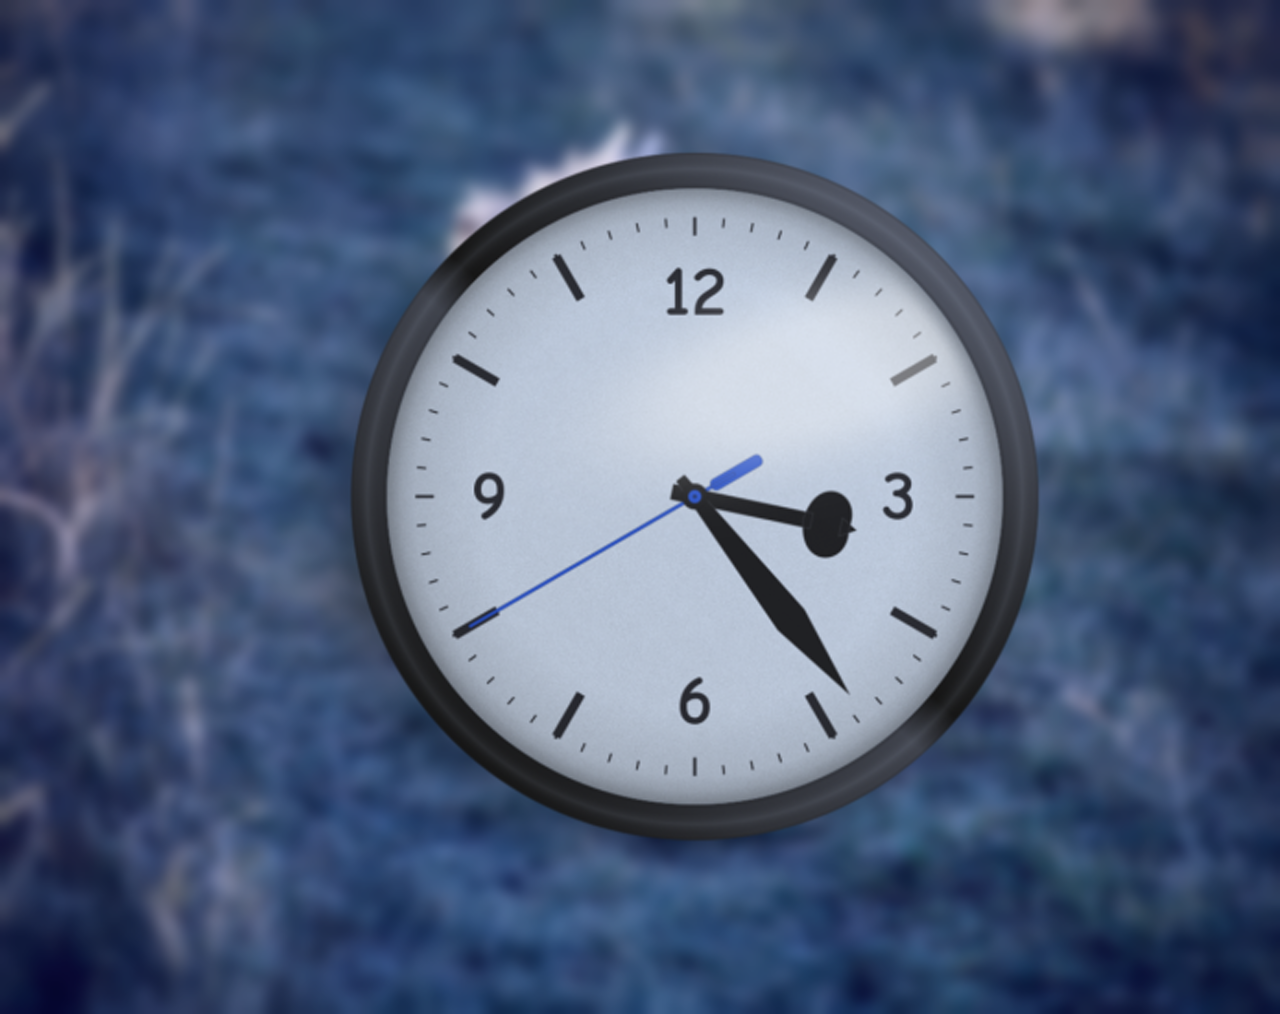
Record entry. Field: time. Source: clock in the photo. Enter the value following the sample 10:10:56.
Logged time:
3:23:40
